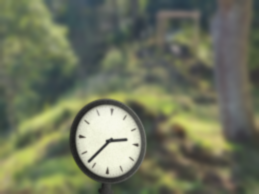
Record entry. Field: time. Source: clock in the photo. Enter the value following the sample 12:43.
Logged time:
2:37
